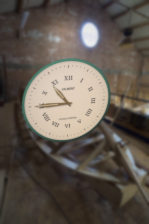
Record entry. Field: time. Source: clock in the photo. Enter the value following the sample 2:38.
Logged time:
10:45
